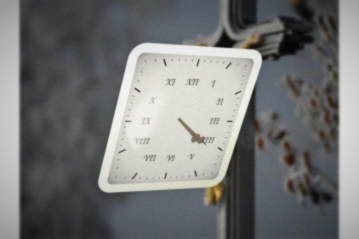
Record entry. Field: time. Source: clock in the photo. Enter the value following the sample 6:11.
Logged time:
4:21
